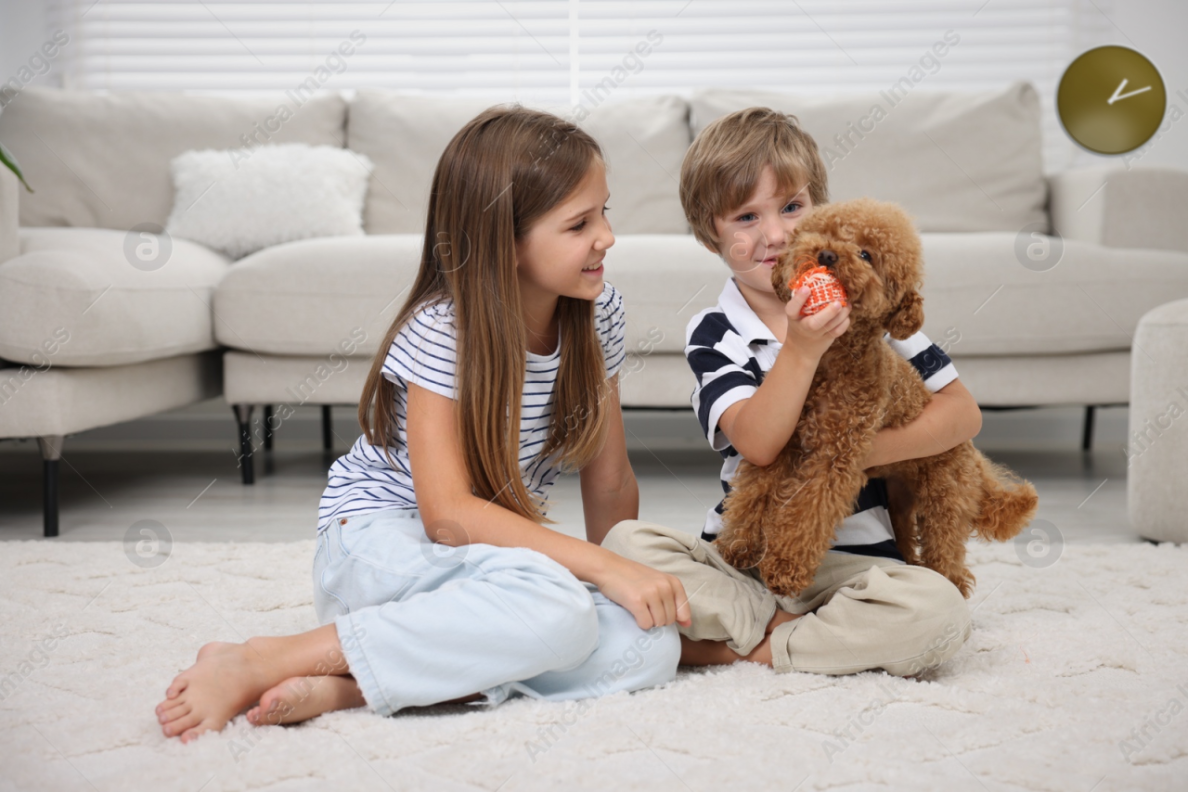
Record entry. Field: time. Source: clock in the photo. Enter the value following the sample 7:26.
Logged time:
1:12
